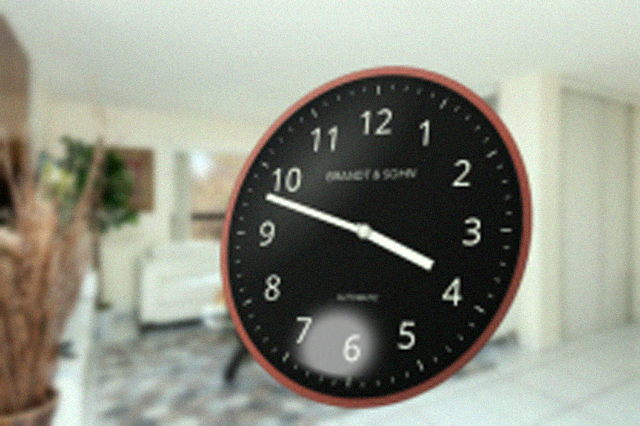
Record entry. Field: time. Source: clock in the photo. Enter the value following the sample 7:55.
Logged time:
3:48
